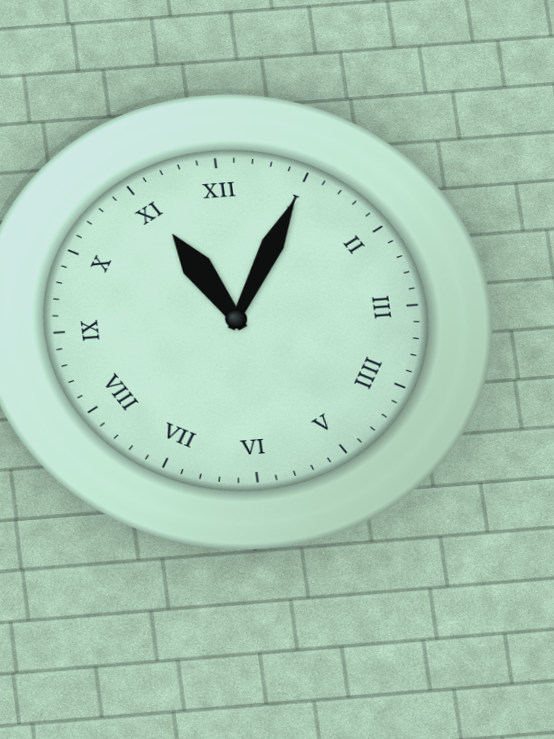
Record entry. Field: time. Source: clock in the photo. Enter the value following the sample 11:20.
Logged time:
11:05
